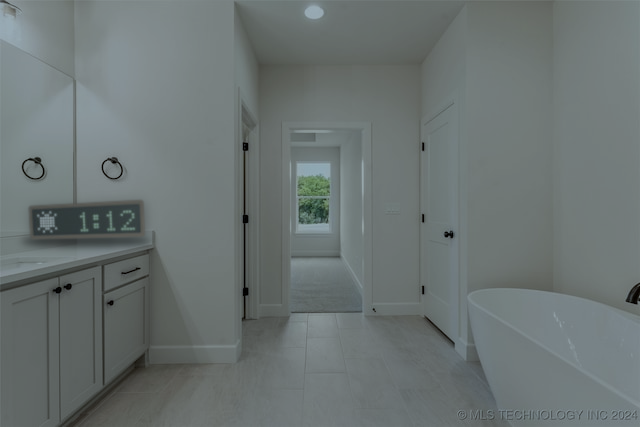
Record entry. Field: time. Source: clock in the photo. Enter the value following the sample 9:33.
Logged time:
1:12
